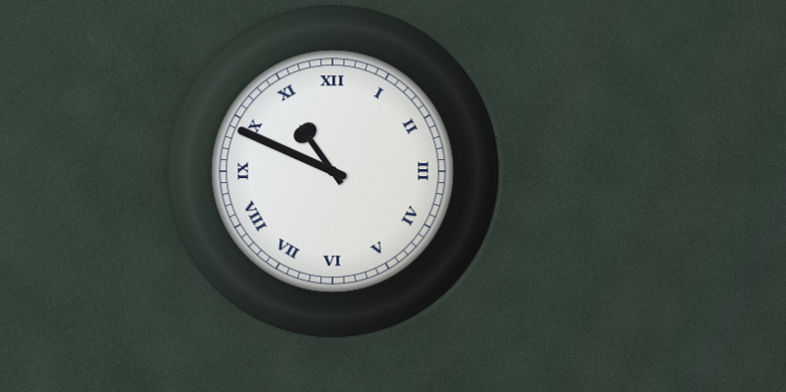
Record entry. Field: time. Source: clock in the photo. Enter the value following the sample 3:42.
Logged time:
10:49
